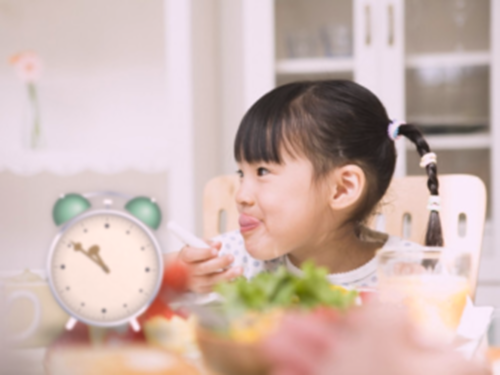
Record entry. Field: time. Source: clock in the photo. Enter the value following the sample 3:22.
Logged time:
10:51
